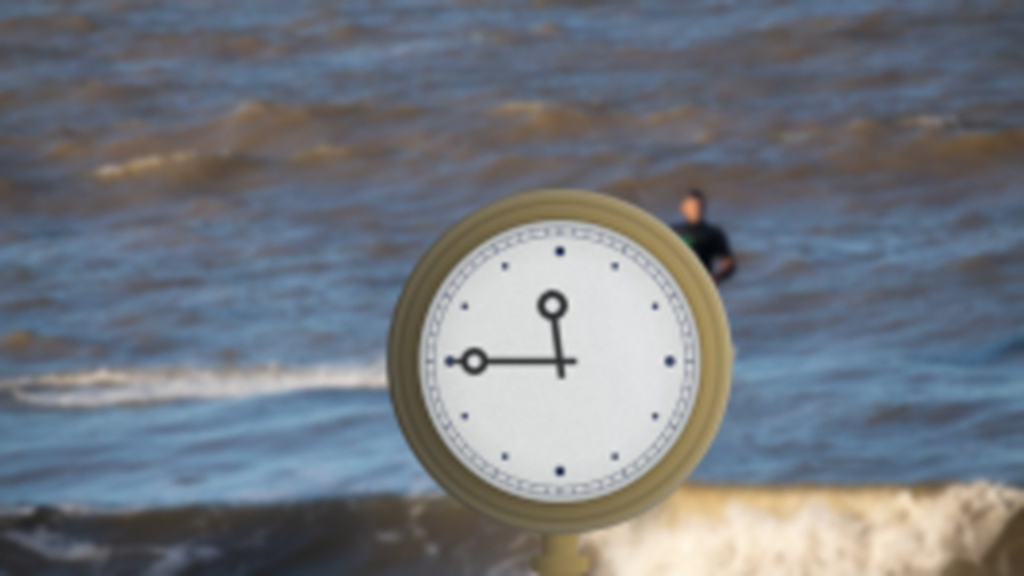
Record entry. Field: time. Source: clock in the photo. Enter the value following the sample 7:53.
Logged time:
11:45
